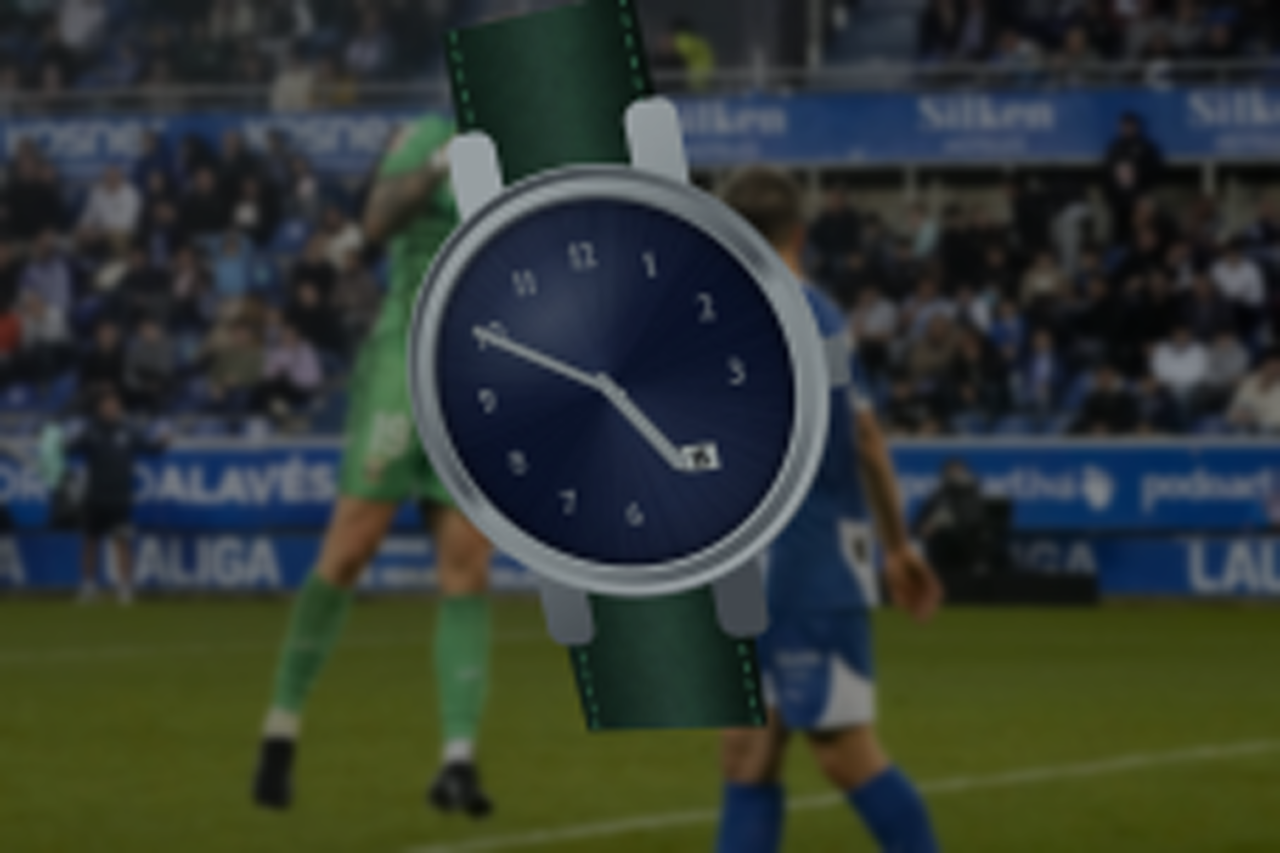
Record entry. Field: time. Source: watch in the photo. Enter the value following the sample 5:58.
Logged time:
4:50
